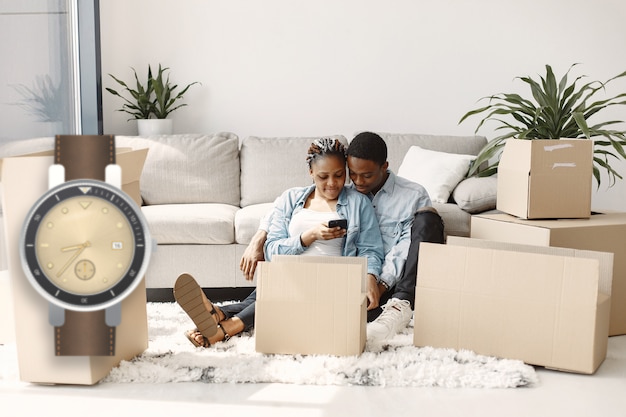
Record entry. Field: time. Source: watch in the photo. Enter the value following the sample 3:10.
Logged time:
8:37
